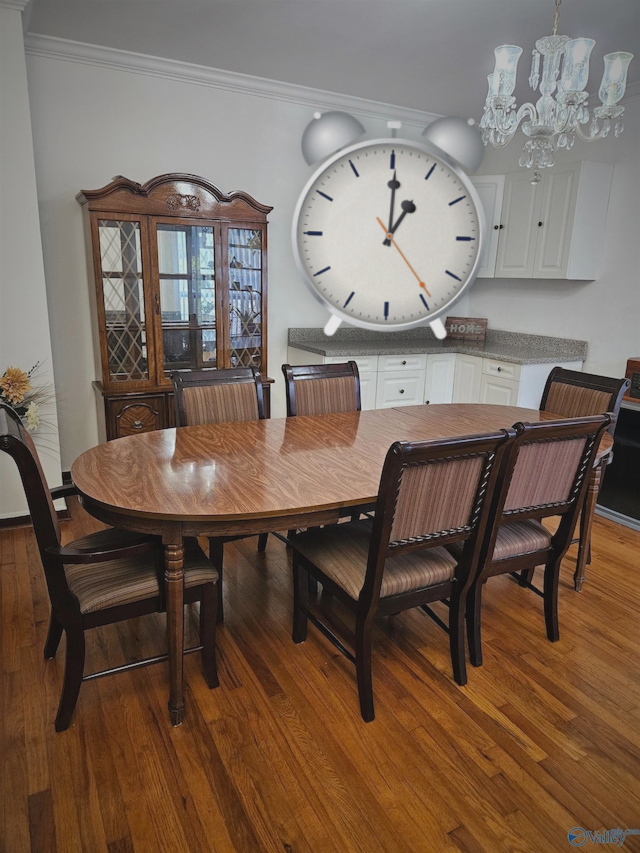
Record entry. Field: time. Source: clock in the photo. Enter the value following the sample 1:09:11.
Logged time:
1:00:24
